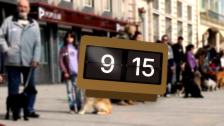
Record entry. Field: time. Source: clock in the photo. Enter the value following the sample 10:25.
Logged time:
9:15
